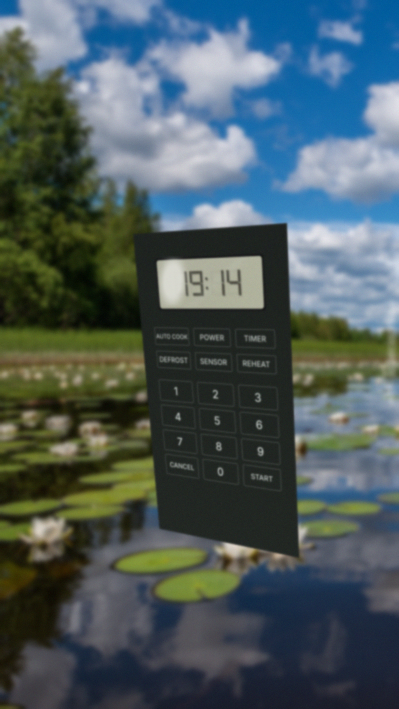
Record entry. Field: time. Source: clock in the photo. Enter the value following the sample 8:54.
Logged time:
19:14
